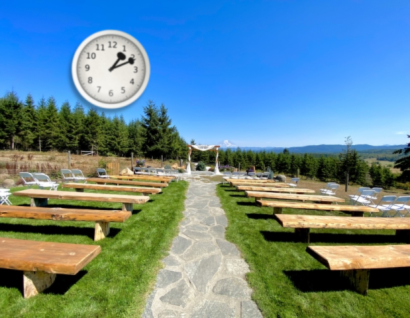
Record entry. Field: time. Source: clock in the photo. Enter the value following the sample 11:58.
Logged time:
1:11
